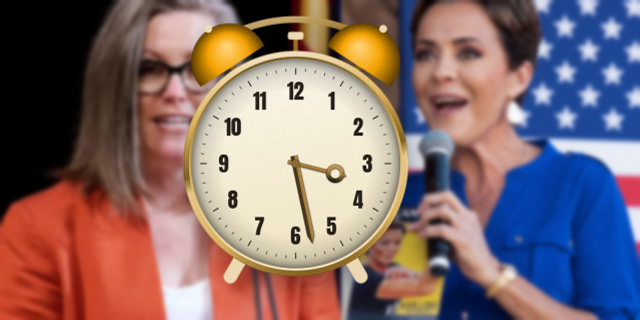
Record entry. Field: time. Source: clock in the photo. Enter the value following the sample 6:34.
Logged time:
3:28
